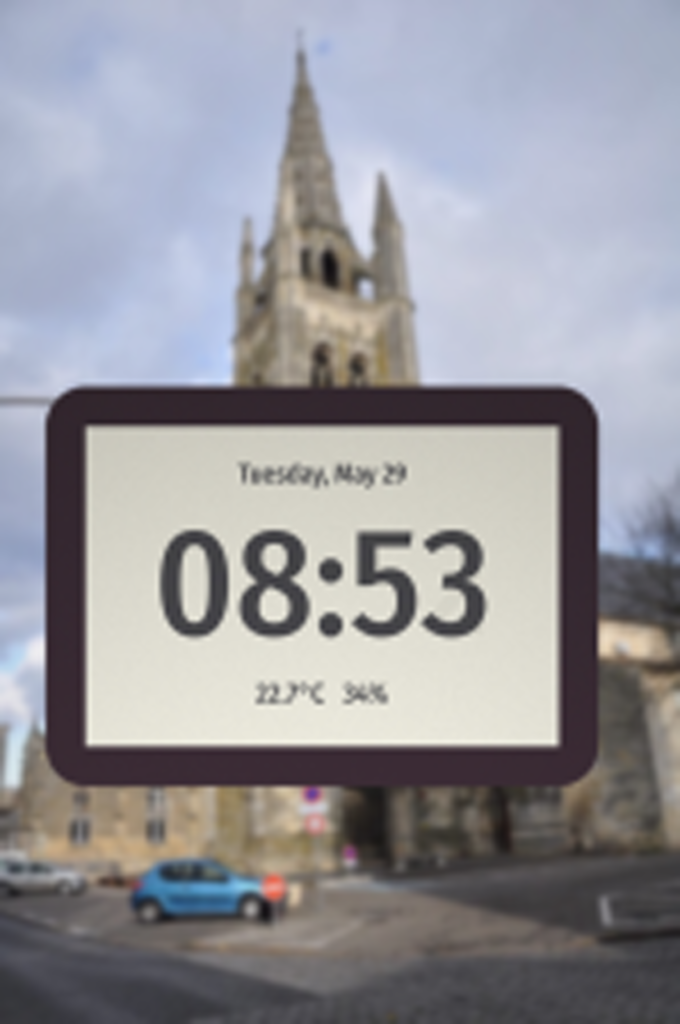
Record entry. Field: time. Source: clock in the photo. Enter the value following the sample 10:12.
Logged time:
8:53
